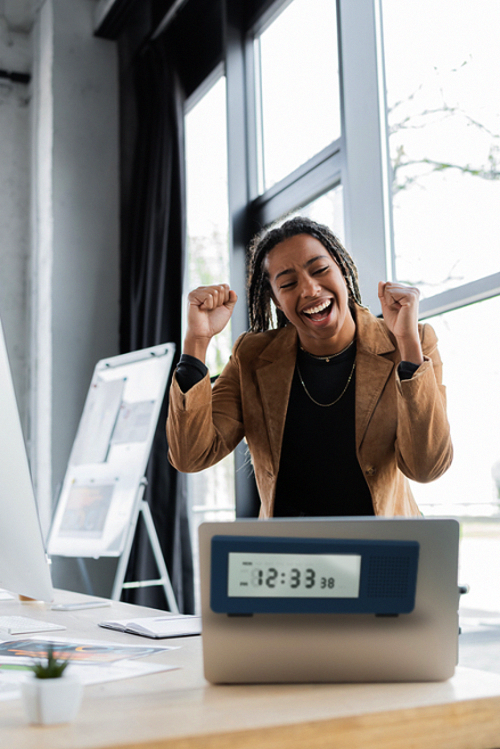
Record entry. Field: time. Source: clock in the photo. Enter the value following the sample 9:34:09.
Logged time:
12:33:38
